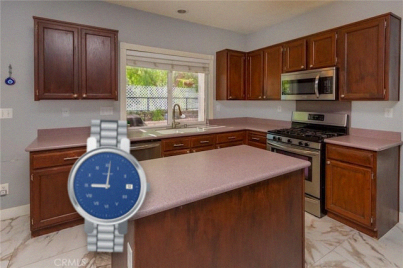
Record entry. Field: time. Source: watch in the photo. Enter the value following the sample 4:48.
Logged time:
9:01
